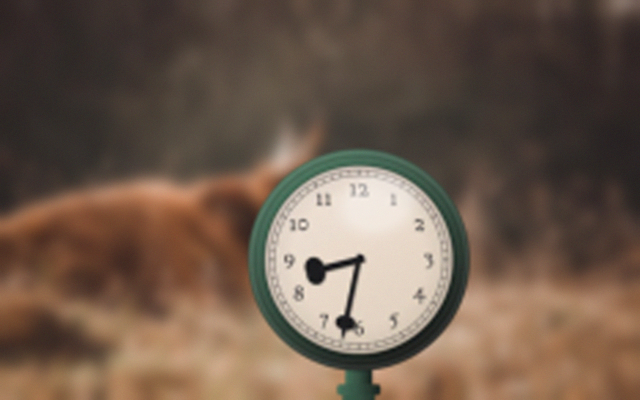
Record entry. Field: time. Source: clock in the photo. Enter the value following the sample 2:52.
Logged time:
8:32
